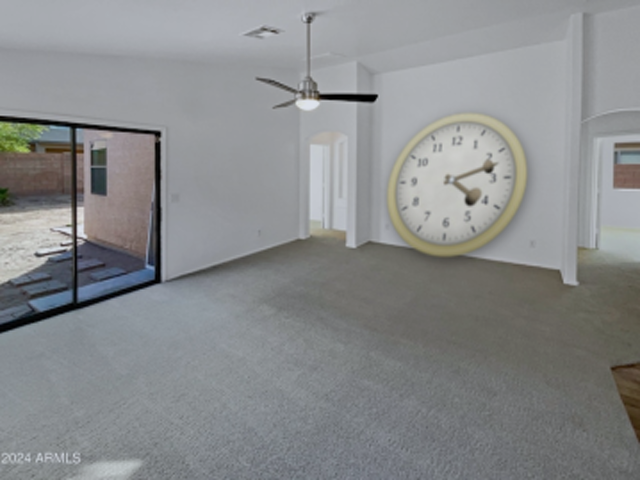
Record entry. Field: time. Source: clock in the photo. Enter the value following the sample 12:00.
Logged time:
4:12
